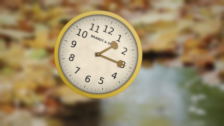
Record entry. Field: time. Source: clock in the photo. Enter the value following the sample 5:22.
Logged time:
1:15
